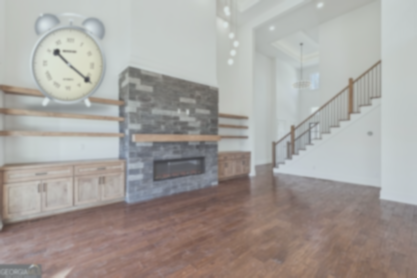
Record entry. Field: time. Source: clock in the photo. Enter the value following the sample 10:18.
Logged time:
10:21
